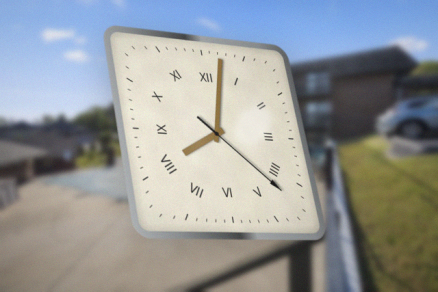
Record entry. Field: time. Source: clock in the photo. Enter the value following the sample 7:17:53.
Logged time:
8:02:22
